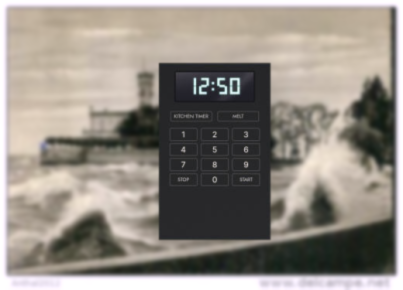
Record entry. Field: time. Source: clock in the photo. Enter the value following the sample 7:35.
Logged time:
12:50
